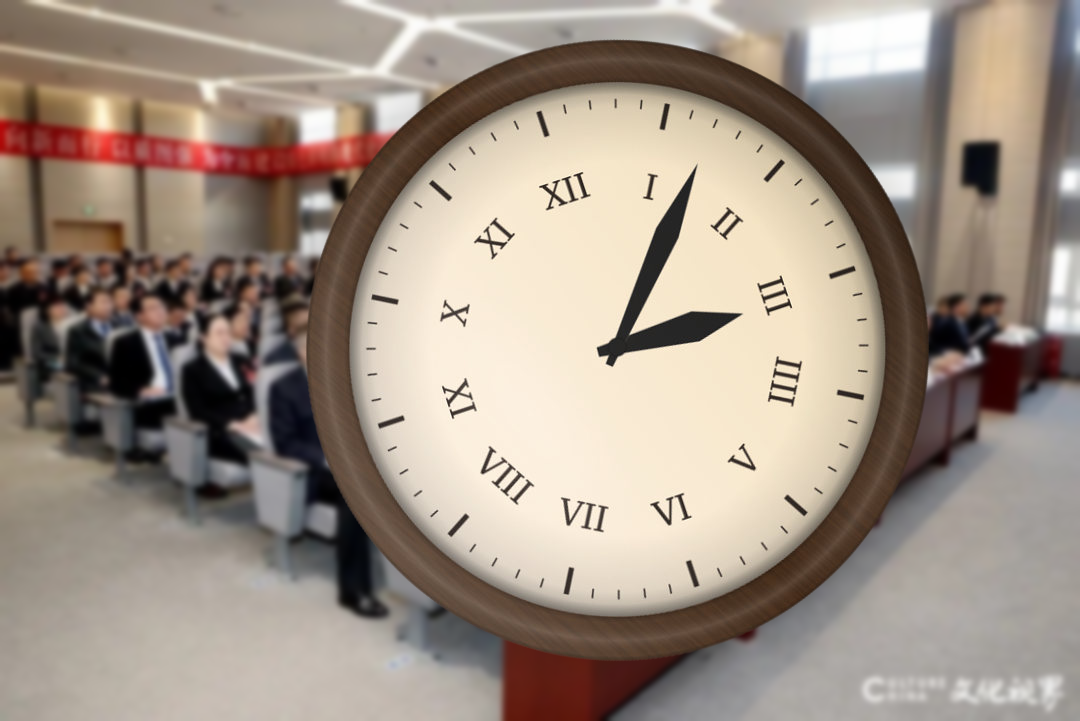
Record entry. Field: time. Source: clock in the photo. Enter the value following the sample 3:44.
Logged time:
3:07
